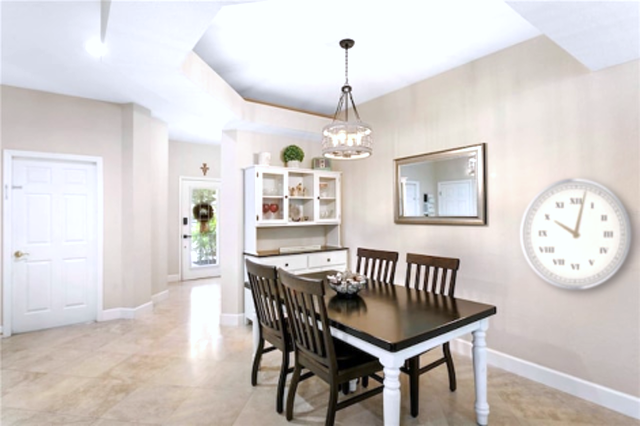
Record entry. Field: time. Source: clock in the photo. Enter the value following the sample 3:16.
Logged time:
10:02
